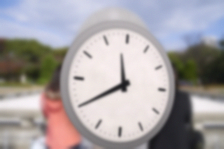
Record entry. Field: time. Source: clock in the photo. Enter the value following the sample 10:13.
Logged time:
11:40
